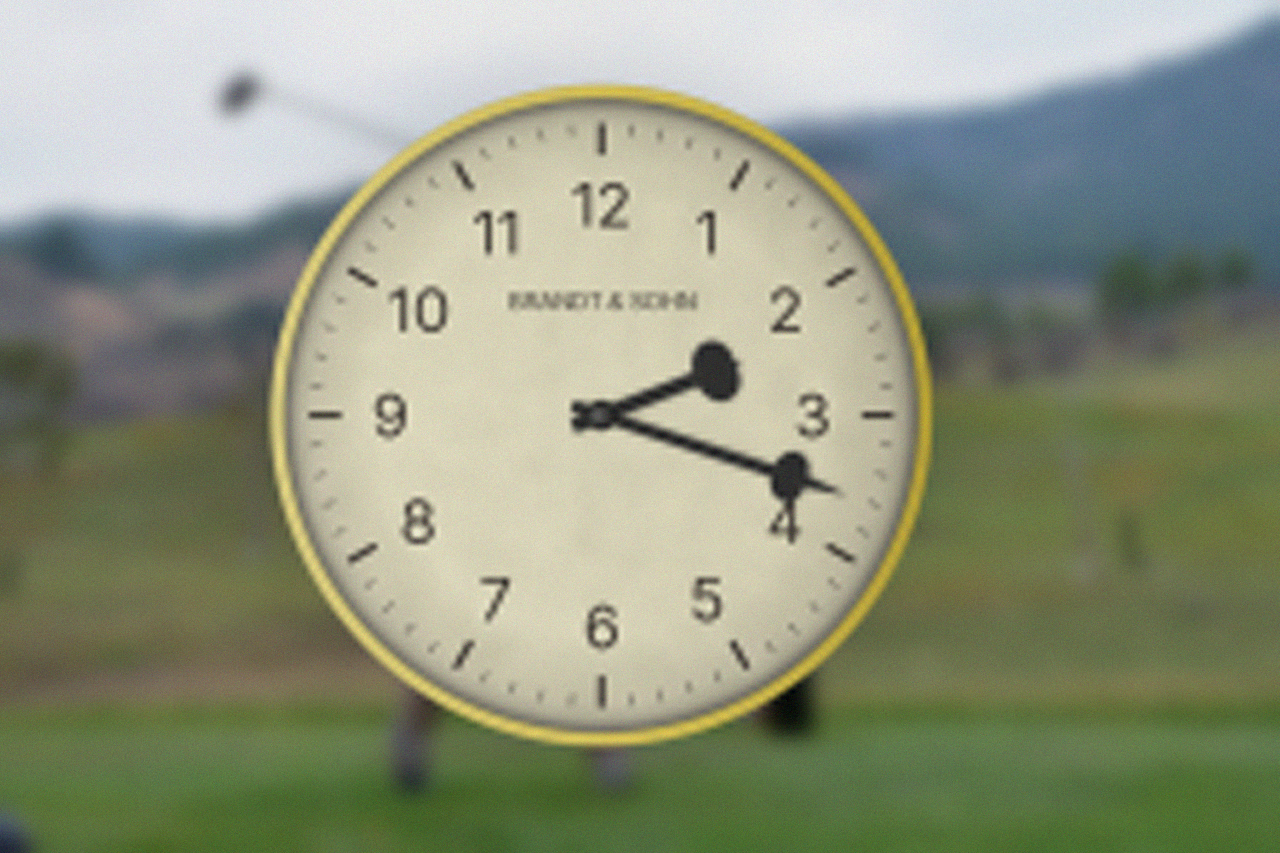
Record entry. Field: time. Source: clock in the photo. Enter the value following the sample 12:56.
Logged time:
2:18
